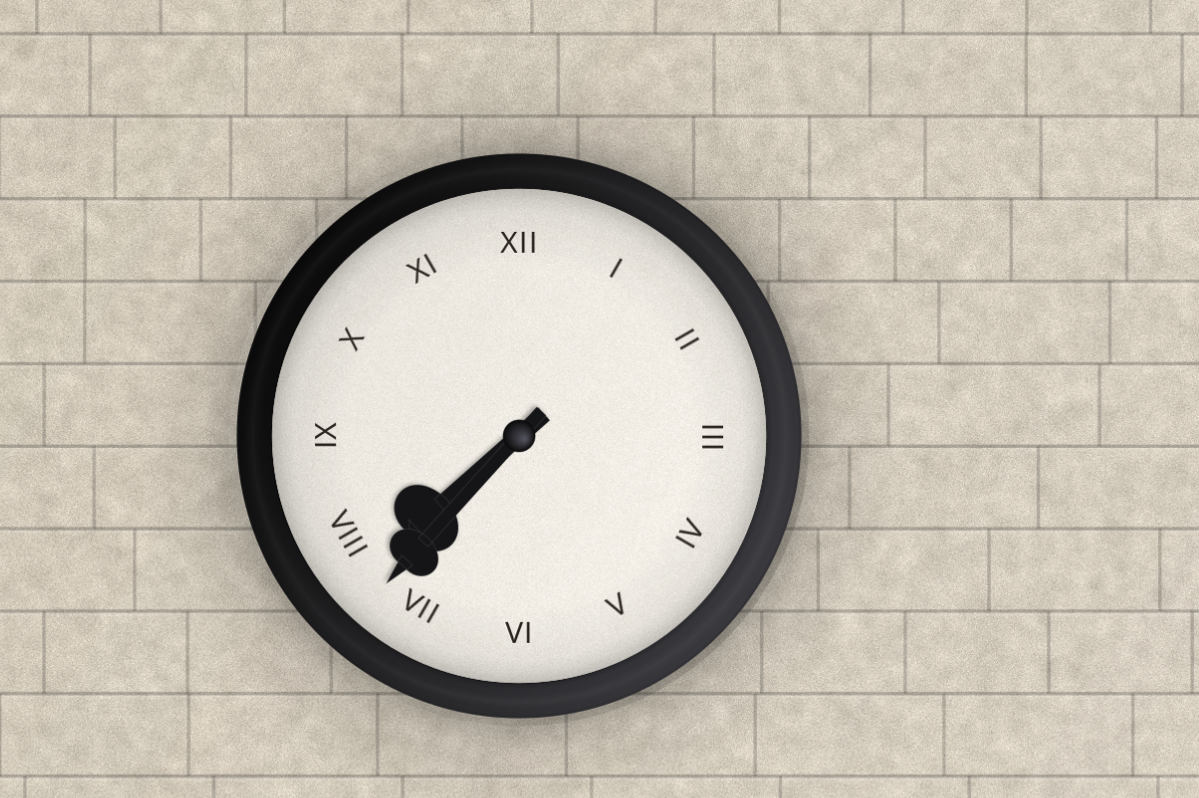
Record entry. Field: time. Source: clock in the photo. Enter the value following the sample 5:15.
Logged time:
7:37
